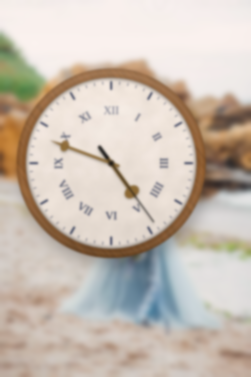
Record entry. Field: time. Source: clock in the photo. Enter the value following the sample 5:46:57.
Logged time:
4:48:24
